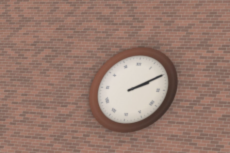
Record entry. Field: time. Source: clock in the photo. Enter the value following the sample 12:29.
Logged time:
2:10
